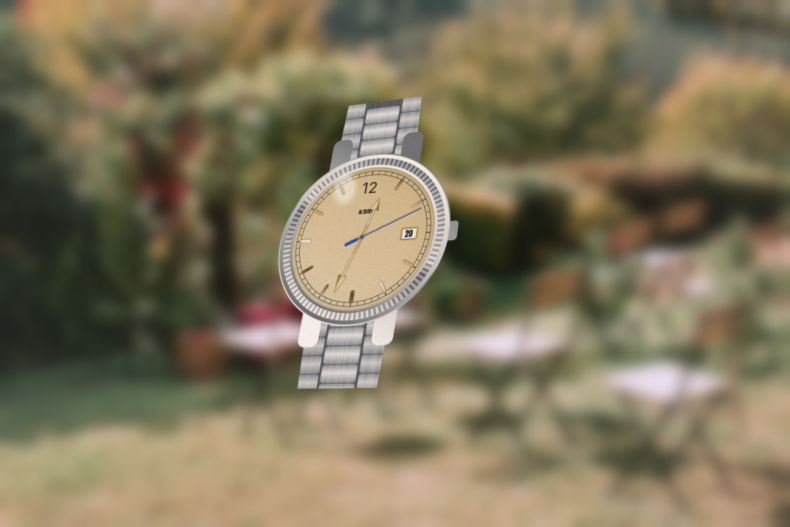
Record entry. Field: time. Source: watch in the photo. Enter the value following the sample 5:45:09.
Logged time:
12:33:11
